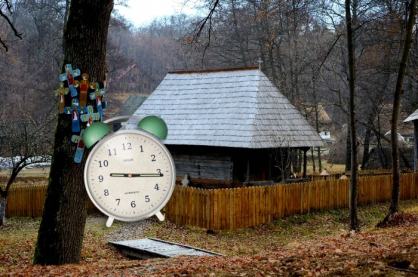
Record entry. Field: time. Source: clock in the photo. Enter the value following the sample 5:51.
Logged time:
9:16
